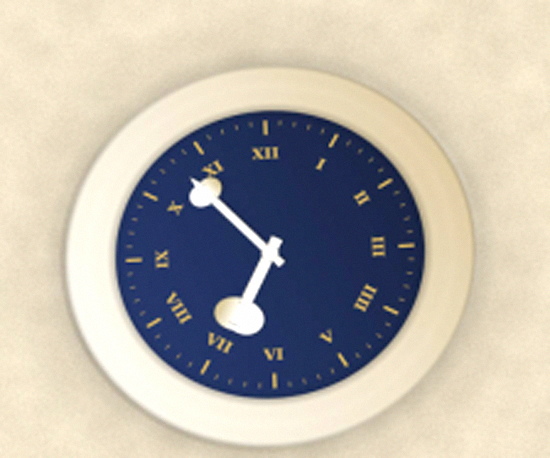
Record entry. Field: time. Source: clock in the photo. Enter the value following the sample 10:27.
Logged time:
6:53
